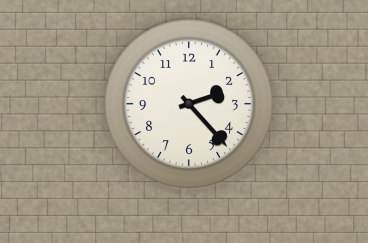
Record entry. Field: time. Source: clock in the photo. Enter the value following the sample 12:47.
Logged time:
2:23
